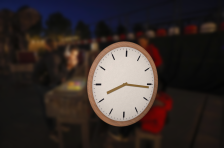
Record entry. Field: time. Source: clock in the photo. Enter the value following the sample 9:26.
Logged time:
8:16
